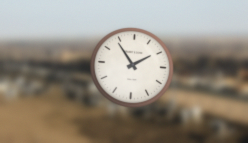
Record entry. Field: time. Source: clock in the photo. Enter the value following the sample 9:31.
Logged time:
1:54
